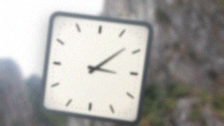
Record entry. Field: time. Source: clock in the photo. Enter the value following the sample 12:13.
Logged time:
3:08
